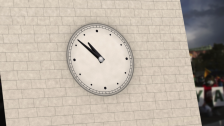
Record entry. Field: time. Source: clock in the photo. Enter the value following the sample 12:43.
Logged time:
10:52
